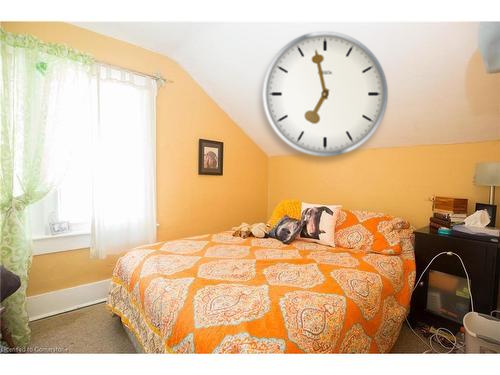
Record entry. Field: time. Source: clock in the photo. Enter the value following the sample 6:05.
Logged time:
6:58
